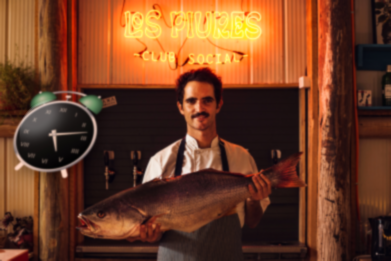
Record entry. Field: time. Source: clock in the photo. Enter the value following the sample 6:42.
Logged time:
5:13
